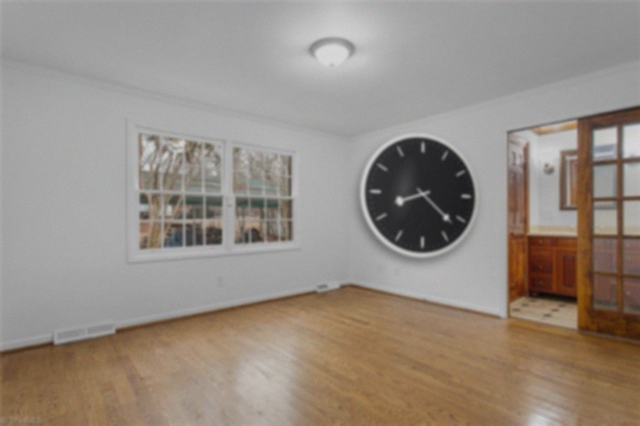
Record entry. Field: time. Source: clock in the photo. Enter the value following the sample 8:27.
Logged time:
8:22
